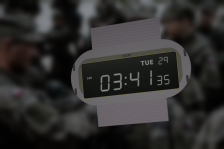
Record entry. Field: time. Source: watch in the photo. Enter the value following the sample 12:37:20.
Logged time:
3:41:35
